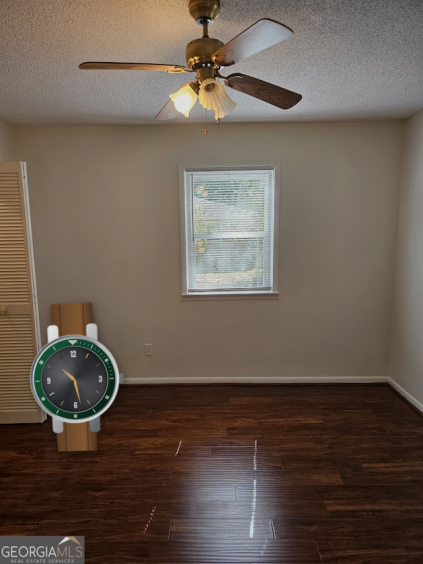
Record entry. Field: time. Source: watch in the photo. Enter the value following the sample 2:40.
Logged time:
10:28
